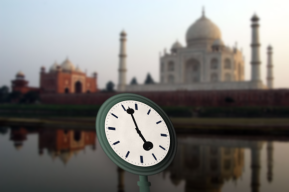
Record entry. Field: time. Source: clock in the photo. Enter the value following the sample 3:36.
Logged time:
4:57
